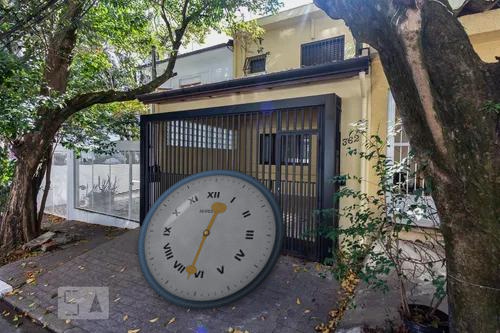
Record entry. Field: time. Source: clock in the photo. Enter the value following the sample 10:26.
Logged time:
12:32
